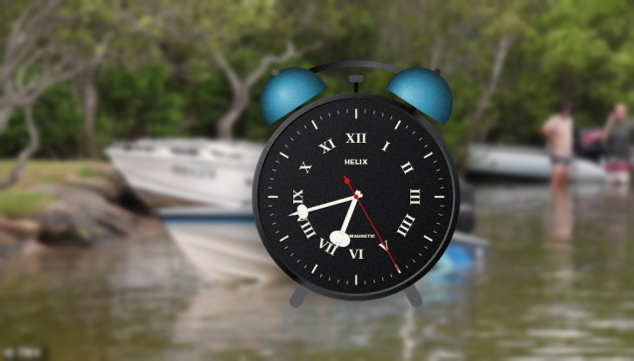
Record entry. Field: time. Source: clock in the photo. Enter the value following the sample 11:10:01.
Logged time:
6:42:25
